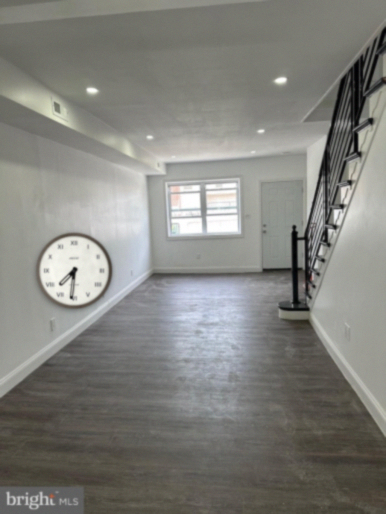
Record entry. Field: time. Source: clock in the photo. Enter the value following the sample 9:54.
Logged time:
7:31
